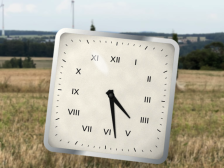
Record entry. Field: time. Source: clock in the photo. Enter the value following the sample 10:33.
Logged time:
4:28
